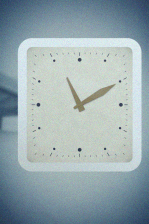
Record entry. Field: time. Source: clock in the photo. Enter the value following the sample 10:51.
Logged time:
11:10
